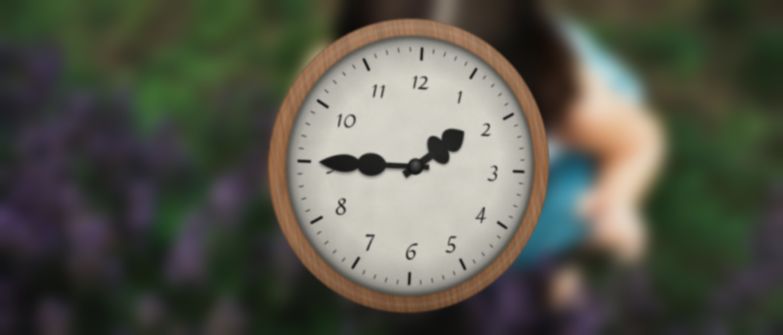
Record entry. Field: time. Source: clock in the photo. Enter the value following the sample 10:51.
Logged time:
1:45
